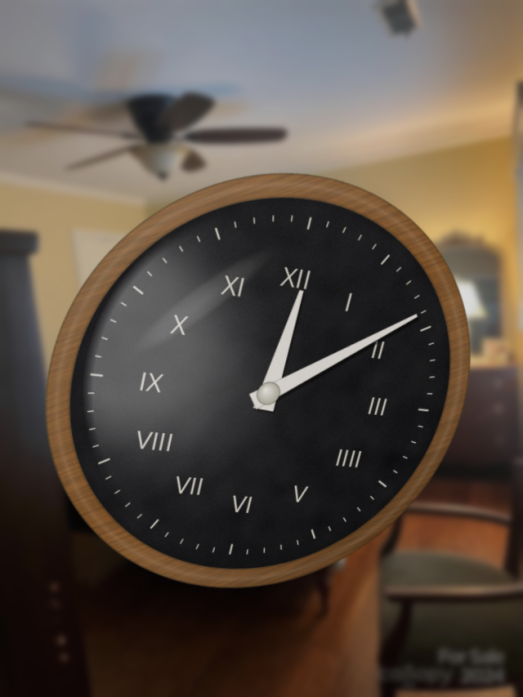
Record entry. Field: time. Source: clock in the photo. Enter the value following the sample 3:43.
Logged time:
12:09
